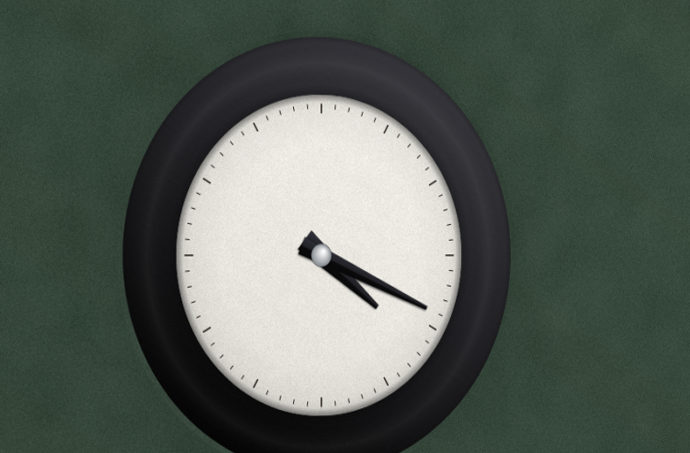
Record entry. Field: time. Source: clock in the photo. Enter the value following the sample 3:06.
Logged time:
4:19
